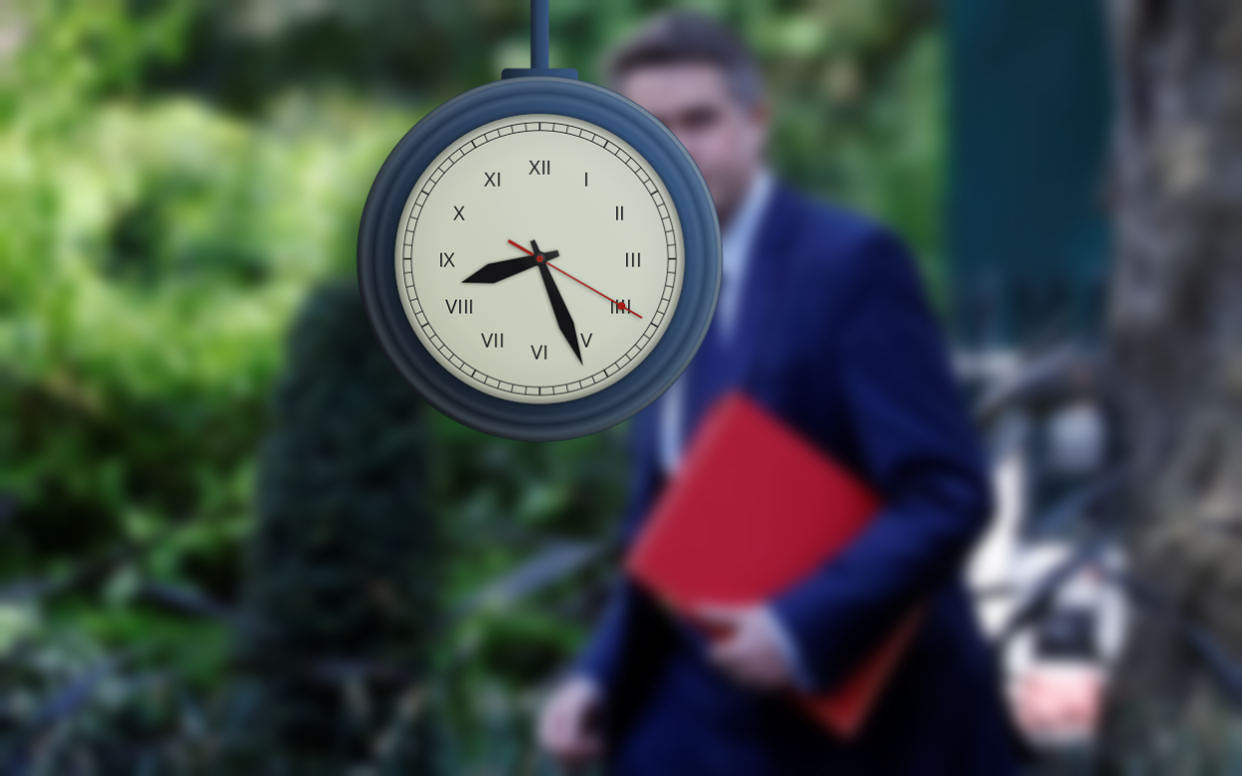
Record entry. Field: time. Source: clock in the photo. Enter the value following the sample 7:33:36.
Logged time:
8:26:20
